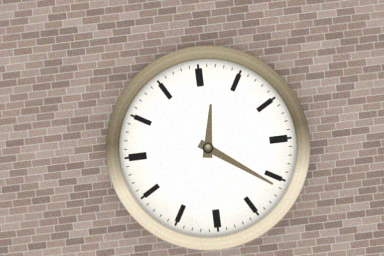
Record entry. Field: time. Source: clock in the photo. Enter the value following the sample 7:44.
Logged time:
12:21
